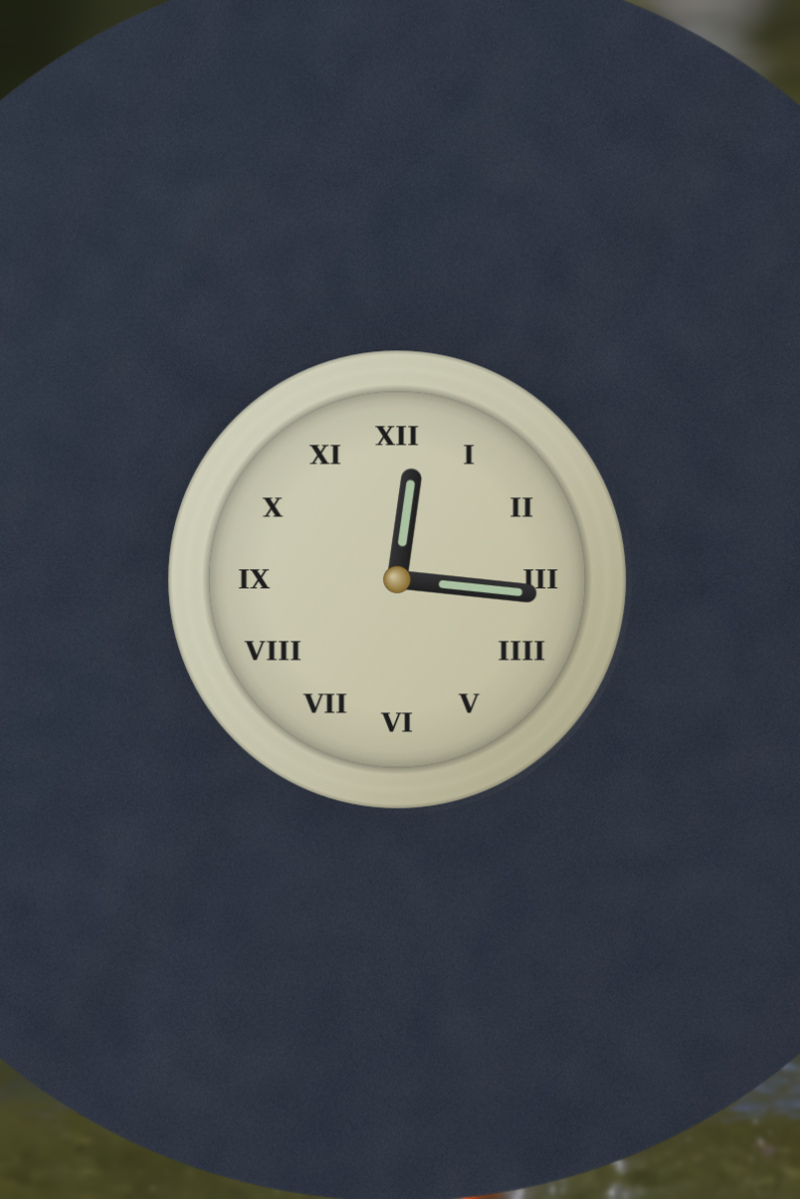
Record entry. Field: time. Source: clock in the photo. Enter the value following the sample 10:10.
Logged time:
12:16
